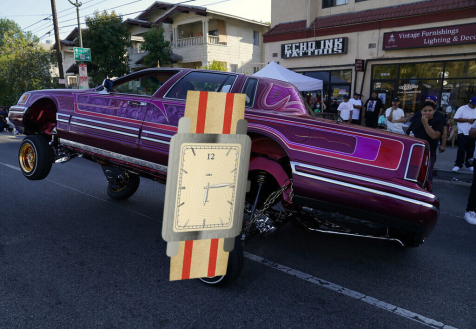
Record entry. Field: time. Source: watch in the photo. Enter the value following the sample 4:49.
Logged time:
6:14
